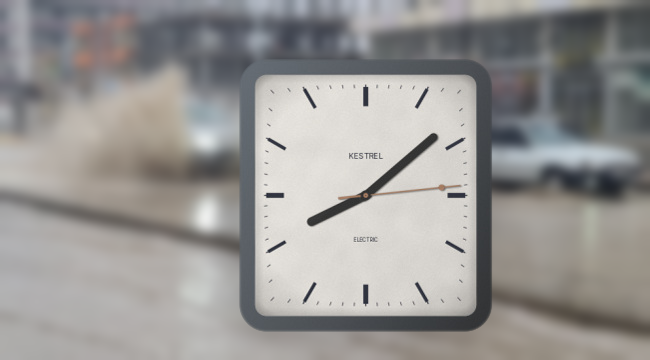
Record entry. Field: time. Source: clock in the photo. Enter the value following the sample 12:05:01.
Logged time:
8:08:14
